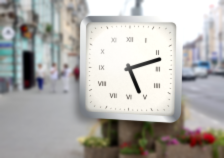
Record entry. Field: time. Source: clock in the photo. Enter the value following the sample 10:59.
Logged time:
5:12
